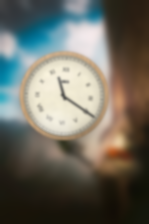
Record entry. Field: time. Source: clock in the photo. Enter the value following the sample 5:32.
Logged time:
11:20
